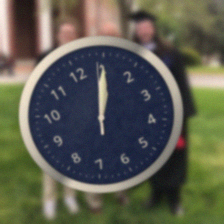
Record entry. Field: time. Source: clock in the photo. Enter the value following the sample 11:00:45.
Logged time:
1:05:04
